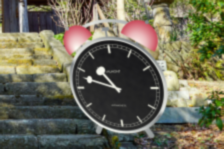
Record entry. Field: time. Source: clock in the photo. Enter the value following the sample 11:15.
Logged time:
10:48
